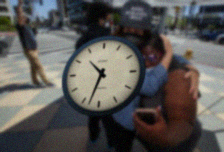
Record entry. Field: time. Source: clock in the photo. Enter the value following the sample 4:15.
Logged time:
10:33
